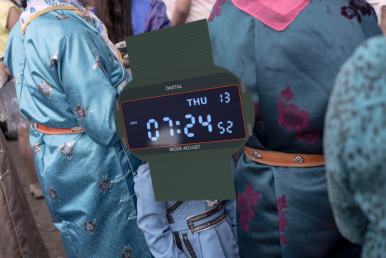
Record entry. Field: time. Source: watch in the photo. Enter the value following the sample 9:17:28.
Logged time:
7:24:52
